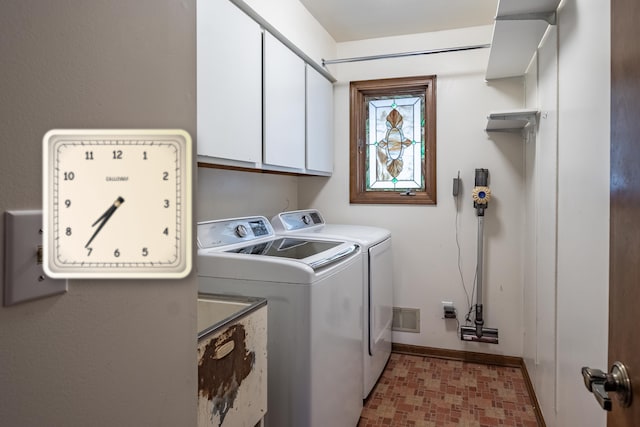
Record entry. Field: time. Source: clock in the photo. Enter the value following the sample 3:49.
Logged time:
7:36
